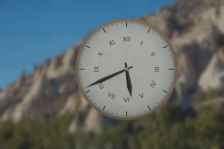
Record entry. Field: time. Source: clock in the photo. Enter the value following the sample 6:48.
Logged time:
5:41
